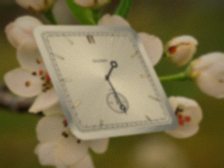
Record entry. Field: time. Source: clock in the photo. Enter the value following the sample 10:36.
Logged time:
1:29
